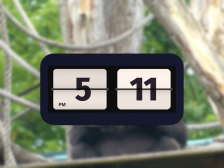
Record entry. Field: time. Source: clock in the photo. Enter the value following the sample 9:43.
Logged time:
5:11
